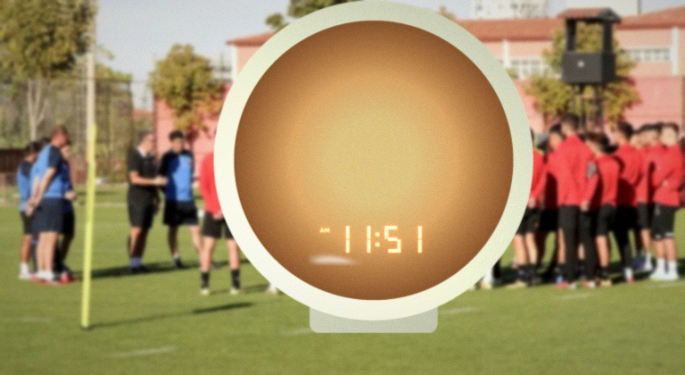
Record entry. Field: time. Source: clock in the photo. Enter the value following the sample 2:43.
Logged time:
11:51
